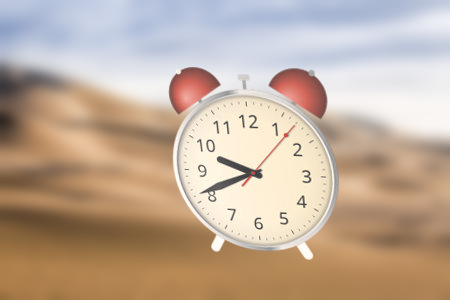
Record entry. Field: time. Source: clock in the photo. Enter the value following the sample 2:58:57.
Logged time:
9:41:07
